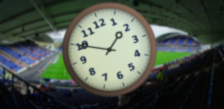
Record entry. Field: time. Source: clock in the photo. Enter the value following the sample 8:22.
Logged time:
1:50
